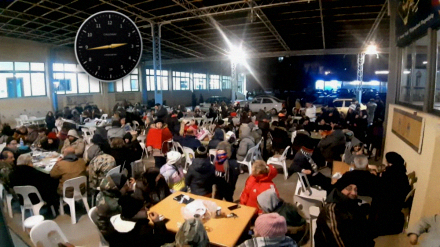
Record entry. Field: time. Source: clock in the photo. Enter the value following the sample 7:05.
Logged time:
2:44
